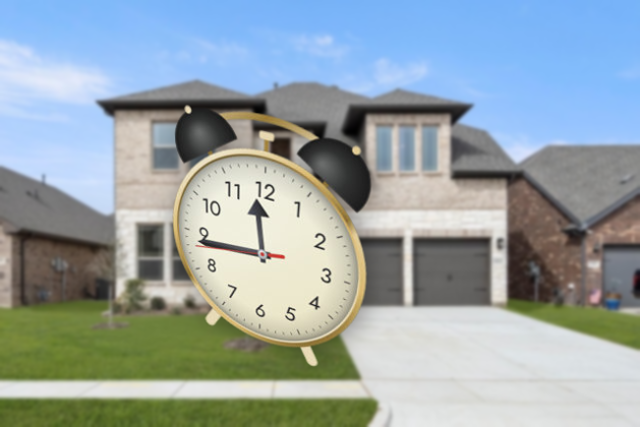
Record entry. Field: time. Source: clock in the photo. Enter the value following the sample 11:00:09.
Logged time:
11:43:43
